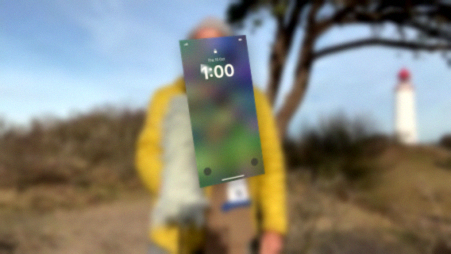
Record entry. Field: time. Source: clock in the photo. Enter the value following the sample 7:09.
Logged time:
1:00
